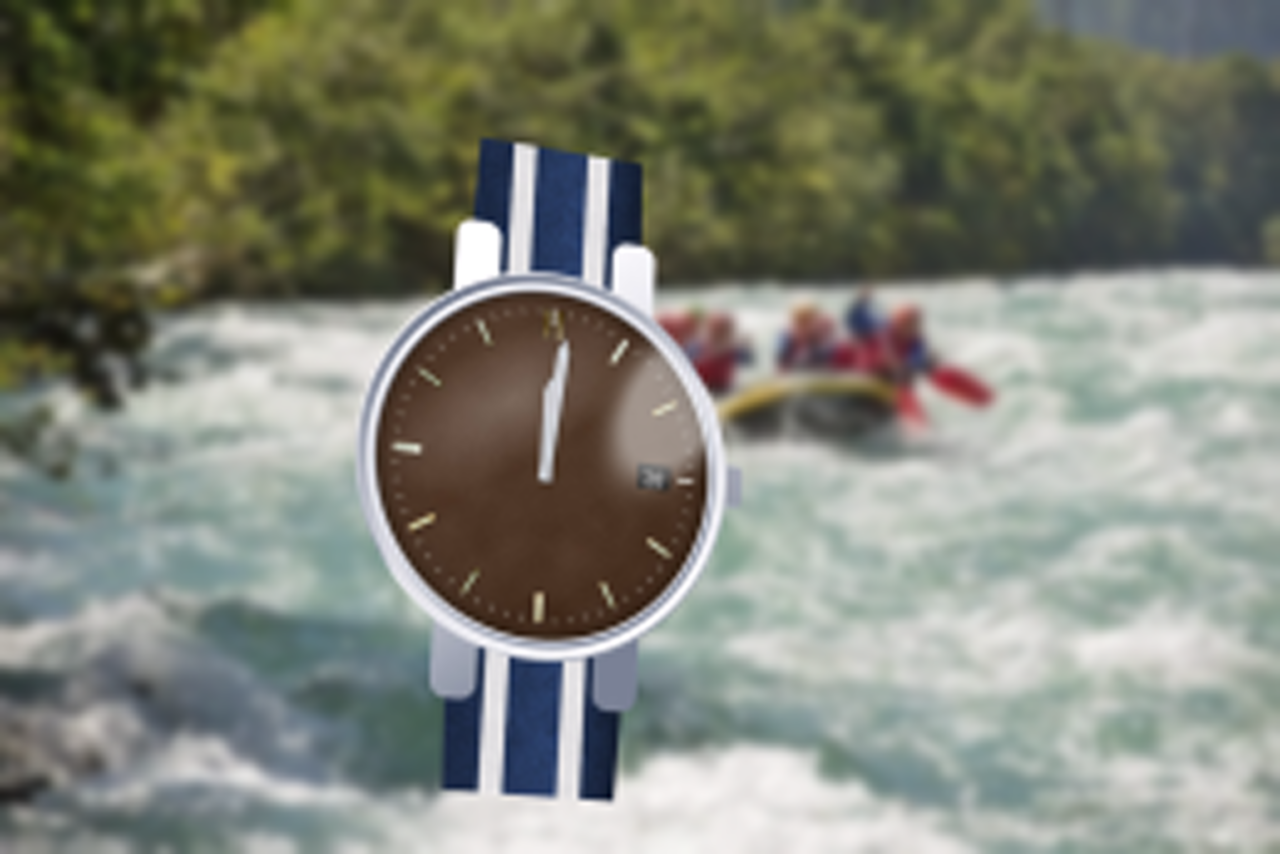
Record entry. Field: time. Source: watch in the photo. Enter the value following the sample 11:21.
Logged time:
12:01
